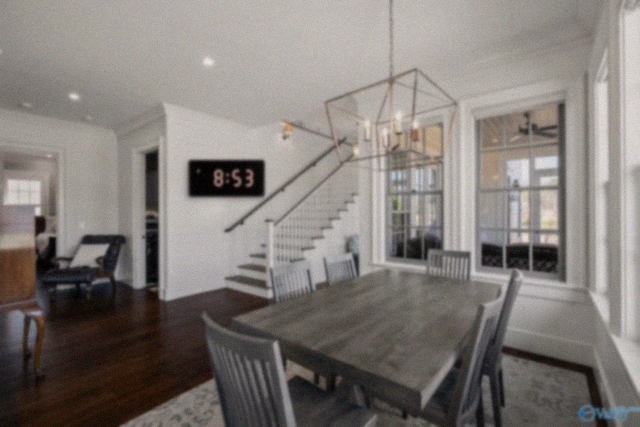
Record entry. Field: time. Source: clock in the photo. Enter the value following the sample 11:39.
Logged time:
8:53
